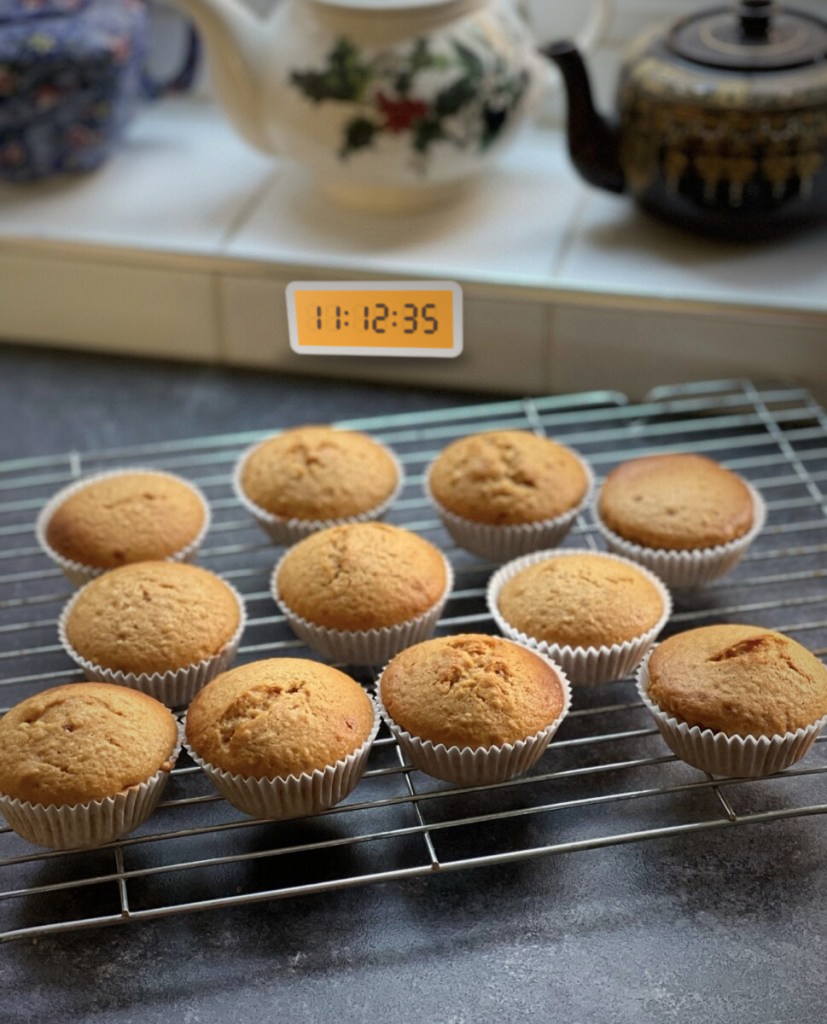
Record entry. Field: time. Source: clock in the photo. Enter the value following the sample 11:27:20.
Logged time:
11:12:35
